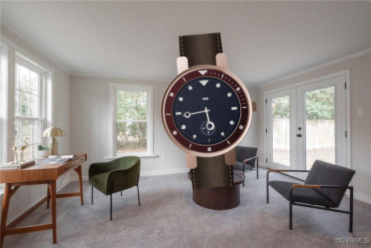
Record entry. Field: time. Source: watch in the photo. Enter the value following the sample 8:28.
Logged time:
5:44
